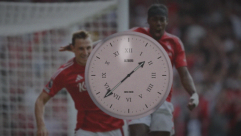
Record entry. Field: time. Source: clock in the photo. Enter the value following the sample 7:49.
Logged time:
1:38
